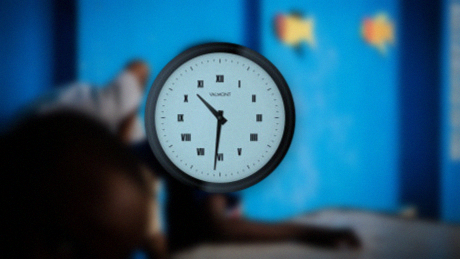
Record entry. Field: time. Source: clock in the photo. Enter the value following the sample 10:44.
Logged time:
10:31
